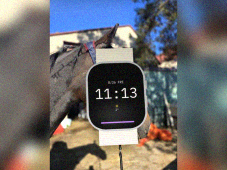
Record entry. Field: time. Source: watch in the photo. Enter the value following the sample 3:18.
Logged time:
11:13
